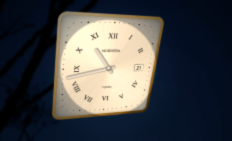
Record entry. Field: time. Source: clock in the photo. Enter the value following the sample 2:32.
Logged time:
10:43
